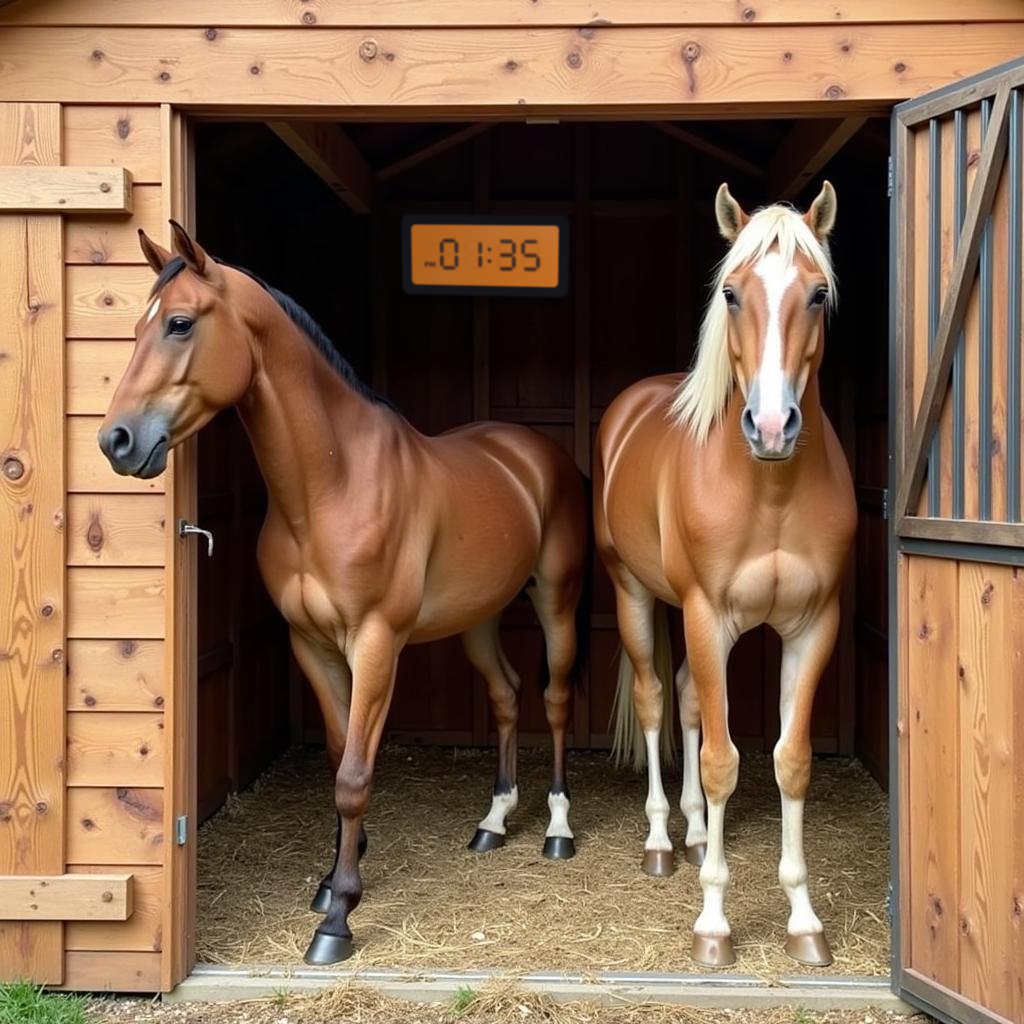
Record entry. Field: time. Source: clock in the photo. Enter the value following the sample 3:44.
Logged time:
1:35
